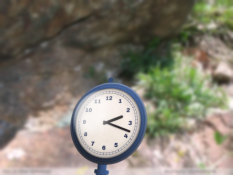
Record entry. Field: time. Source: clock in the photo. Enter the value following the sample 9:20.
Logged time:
2:18
